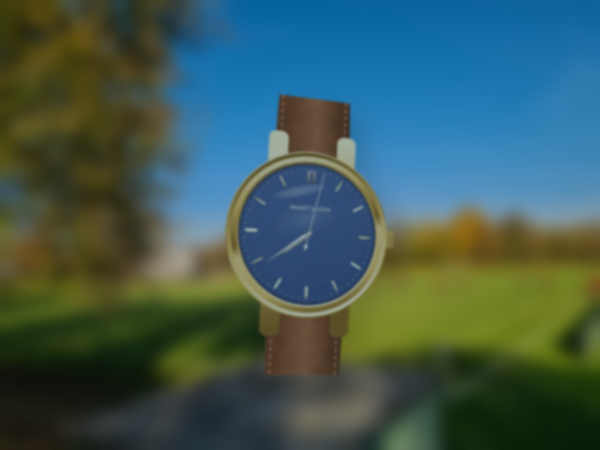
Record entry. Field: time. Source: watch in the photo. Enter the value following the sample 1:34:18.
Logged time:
7:39:02
